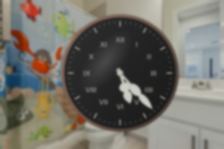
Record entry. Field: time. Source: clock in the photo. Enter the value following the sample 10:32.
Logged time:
5:23
